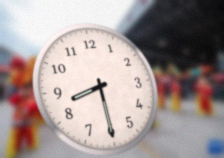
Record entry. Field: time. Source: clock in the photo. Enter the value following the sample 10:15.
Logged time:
8:30
